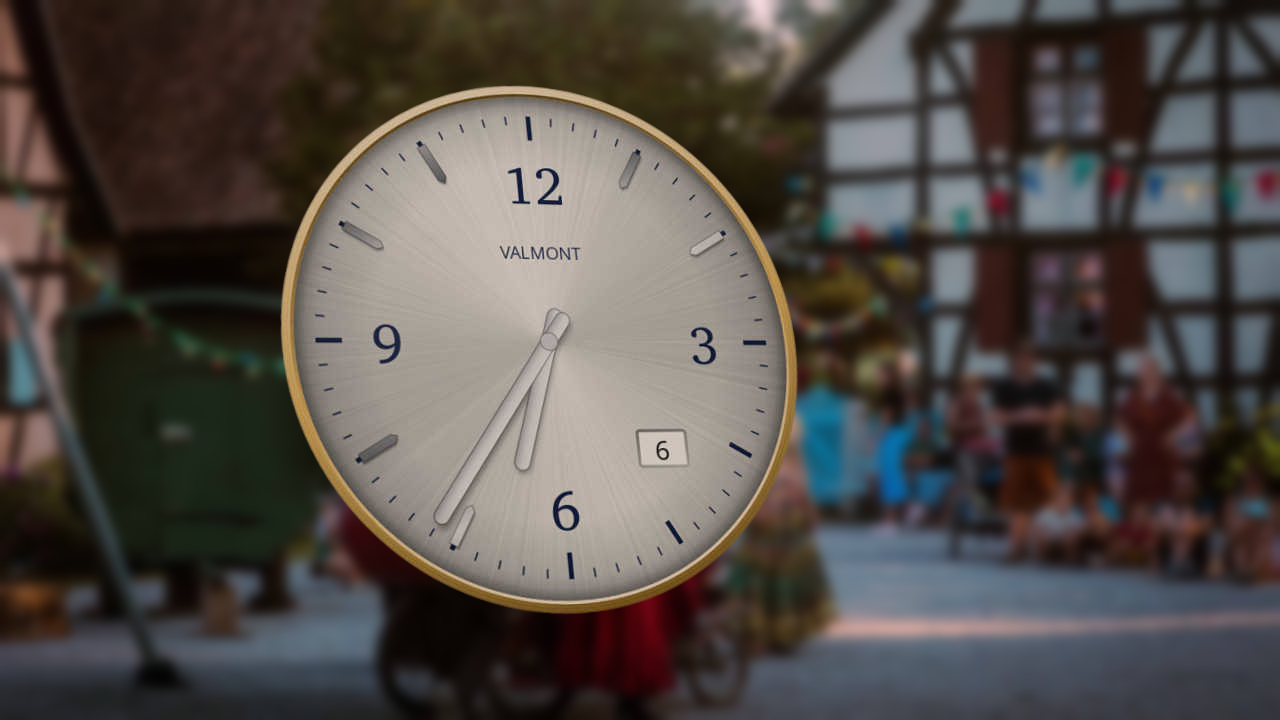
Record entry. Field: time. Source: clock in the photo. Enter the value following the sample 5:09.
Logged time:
6:36
